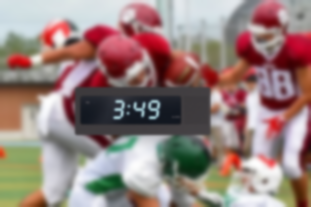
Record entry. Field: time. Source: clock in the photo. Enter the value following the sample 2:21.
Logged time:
3:49
